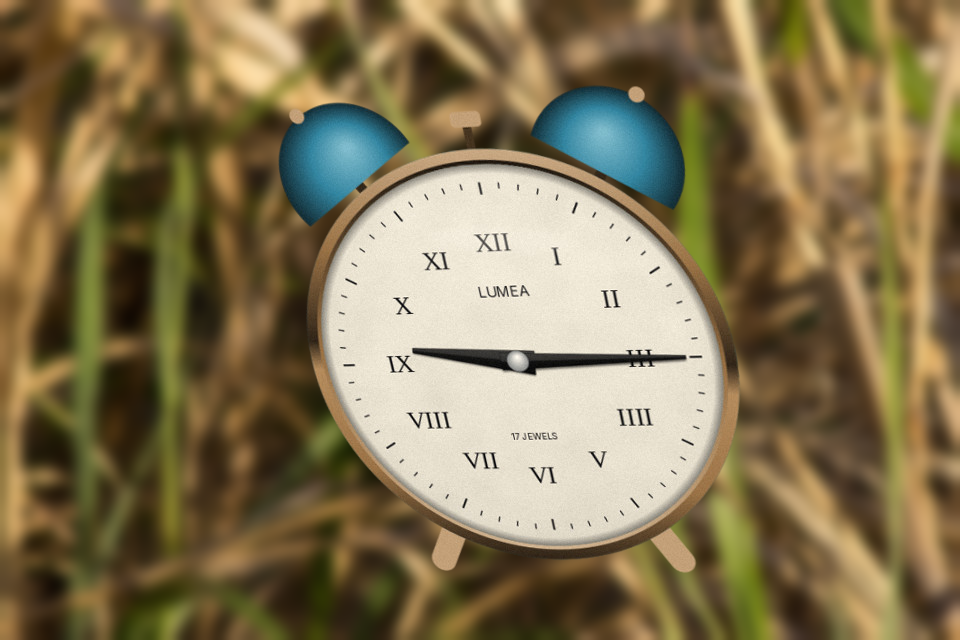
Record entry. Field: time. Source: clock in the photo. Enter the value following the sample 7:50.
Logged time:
9:15
